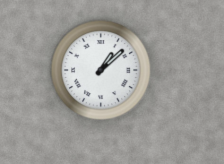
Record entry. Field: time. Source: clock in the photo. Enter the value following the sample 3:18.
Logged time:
1:08
